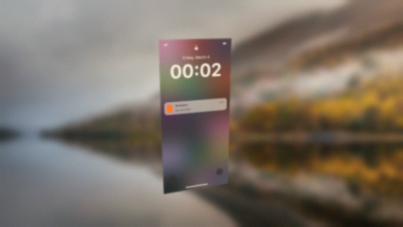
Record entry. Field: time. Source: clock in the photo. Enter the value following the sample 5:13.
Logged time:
0:02
